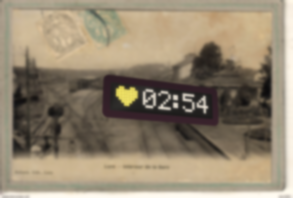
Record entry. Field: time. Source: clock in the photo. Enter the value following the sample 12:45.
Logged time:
2:54
